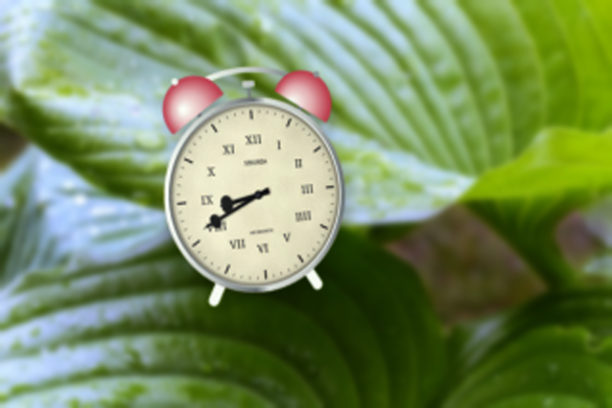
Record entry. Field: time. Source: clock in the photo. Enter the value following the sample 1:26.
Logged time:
8:41
